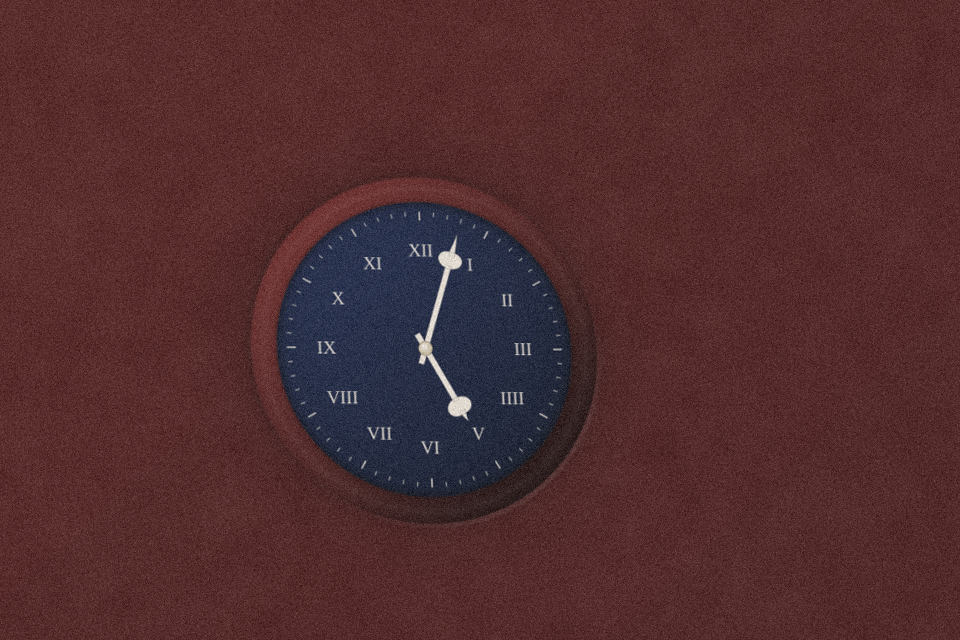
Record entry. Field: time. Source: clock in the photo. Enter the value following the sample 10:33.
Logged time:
5:03
